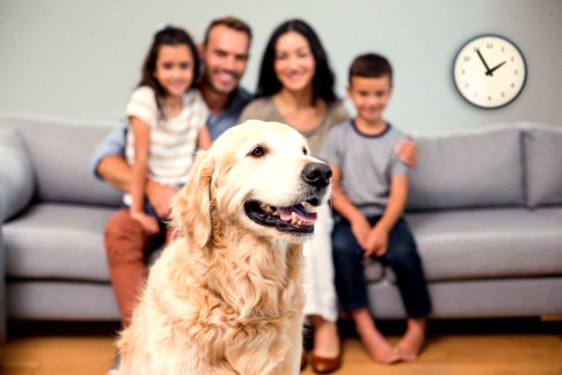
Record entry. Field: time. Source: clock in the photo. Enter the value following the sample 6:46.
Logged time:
1:55
